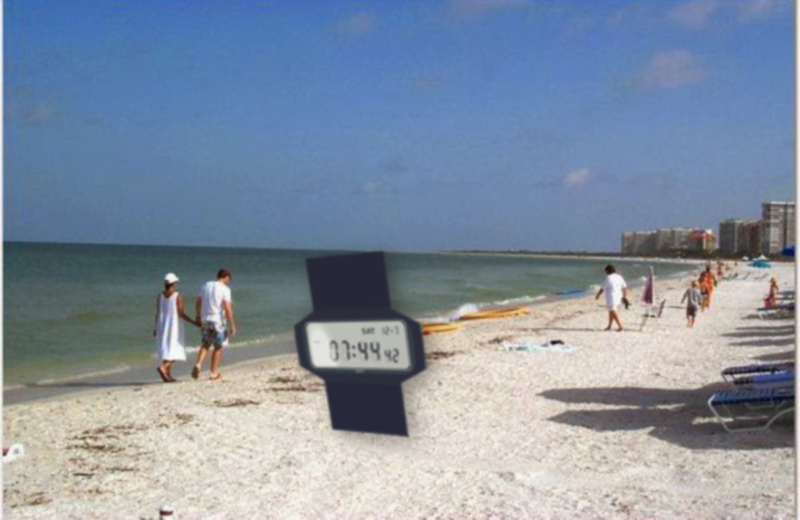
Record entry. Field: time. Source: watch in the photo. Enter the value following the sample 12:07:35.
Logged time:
7:44:42
